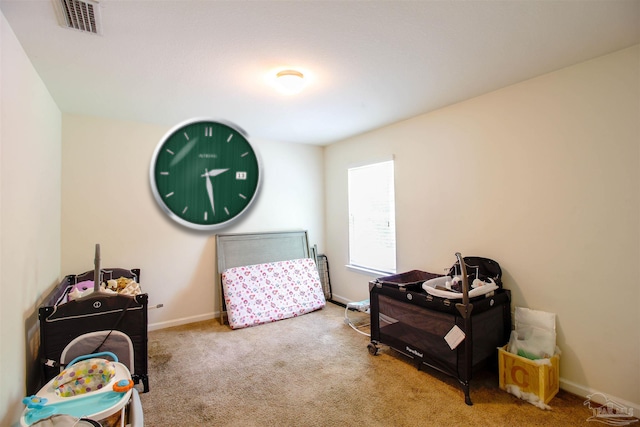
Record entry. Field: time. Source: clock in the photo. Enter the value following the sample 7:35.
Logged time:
2:28
